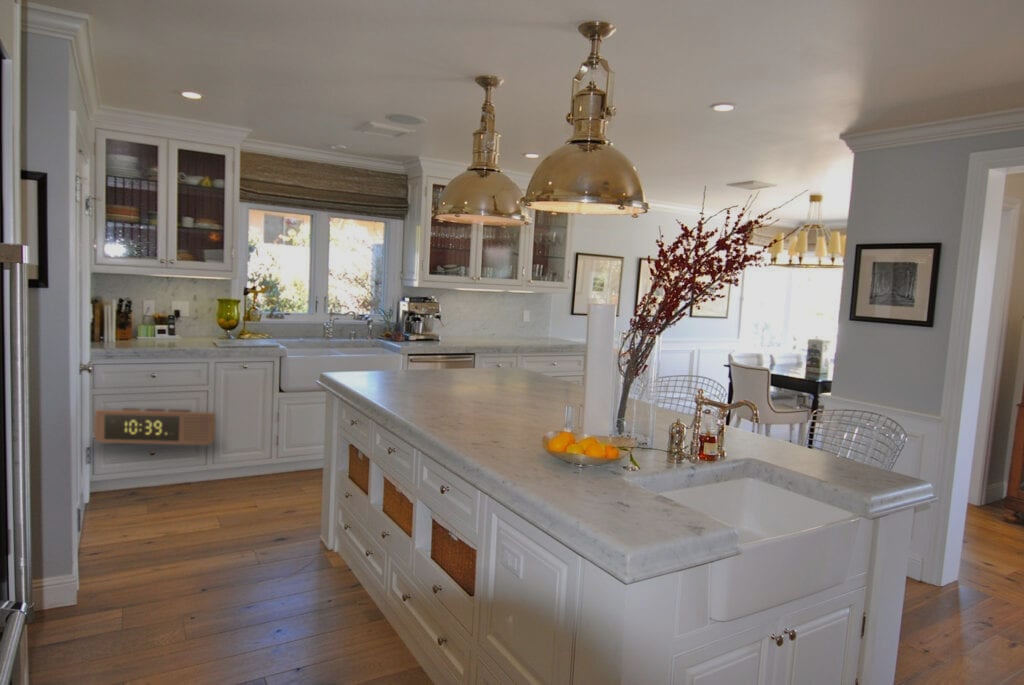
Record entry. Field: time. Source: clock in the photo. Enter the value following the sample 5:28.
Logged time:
10:39
